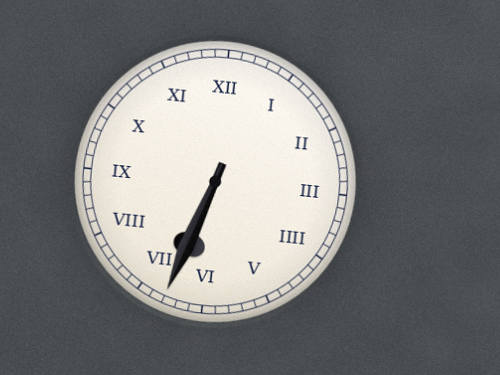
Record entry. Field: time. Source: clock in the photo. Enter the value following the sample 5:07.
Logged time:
6:33
